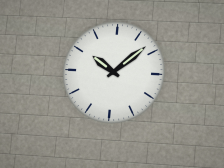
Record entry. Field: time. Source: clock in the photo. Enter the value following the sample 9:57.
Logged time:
10:08
